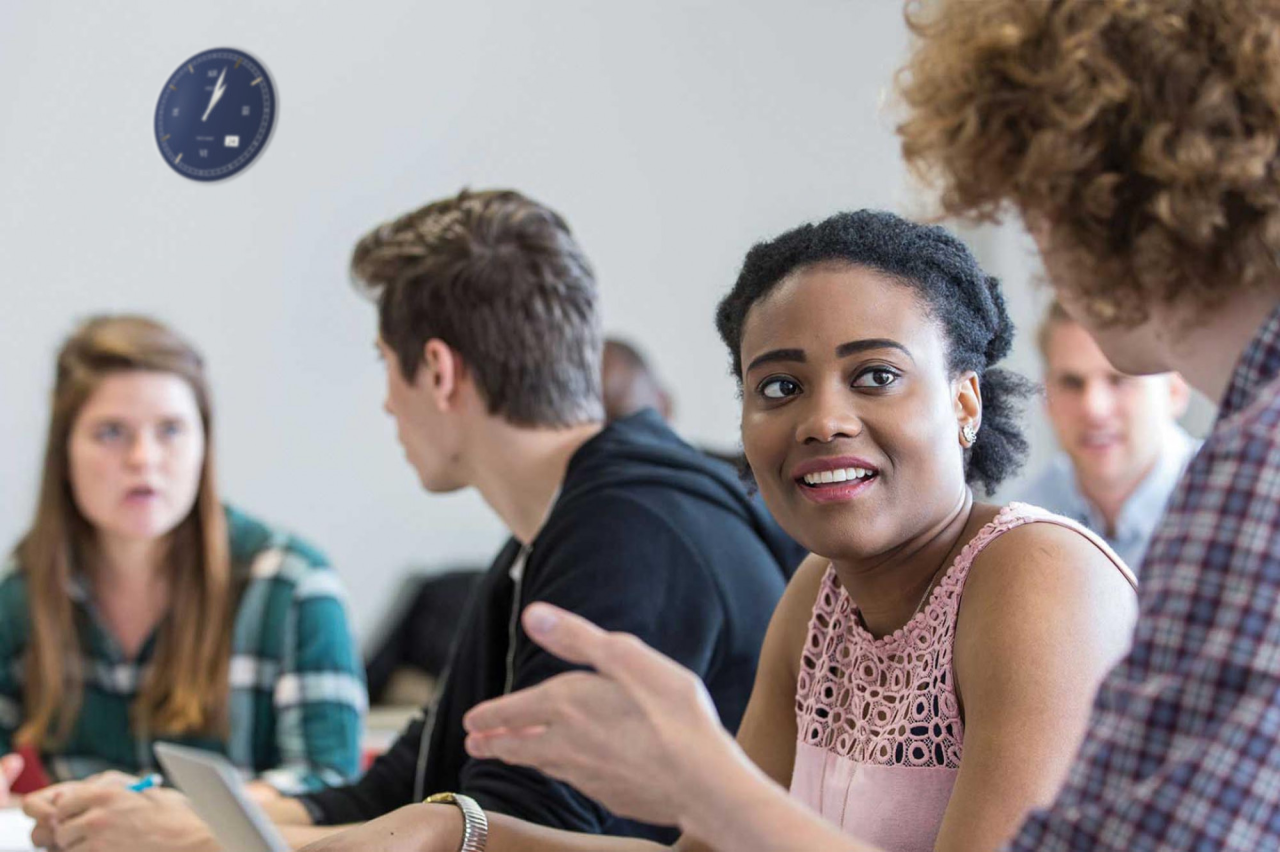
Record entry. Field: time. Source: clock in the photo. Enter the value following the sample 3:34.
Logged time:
1:03
